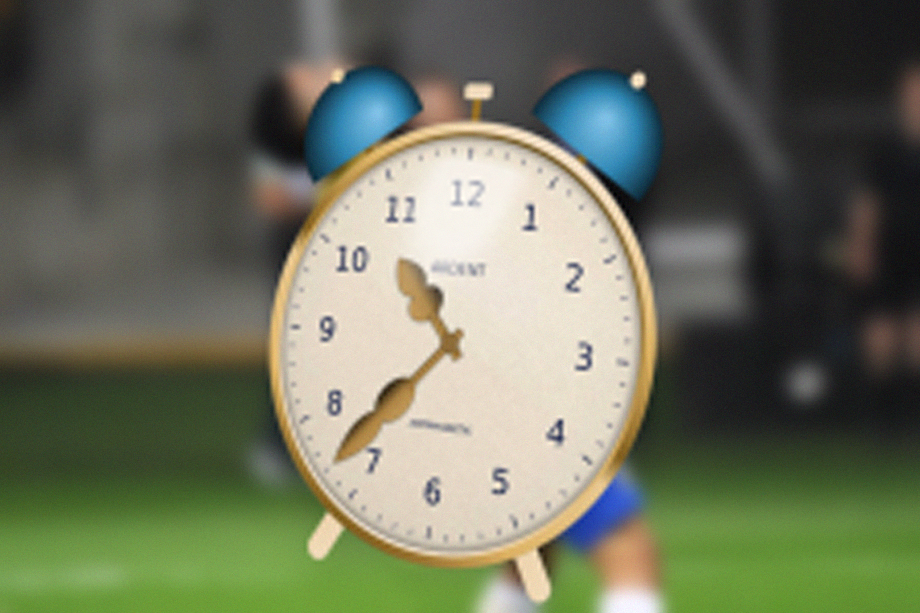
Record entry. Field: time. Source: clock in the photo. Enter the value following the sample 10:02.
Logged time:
10:37
